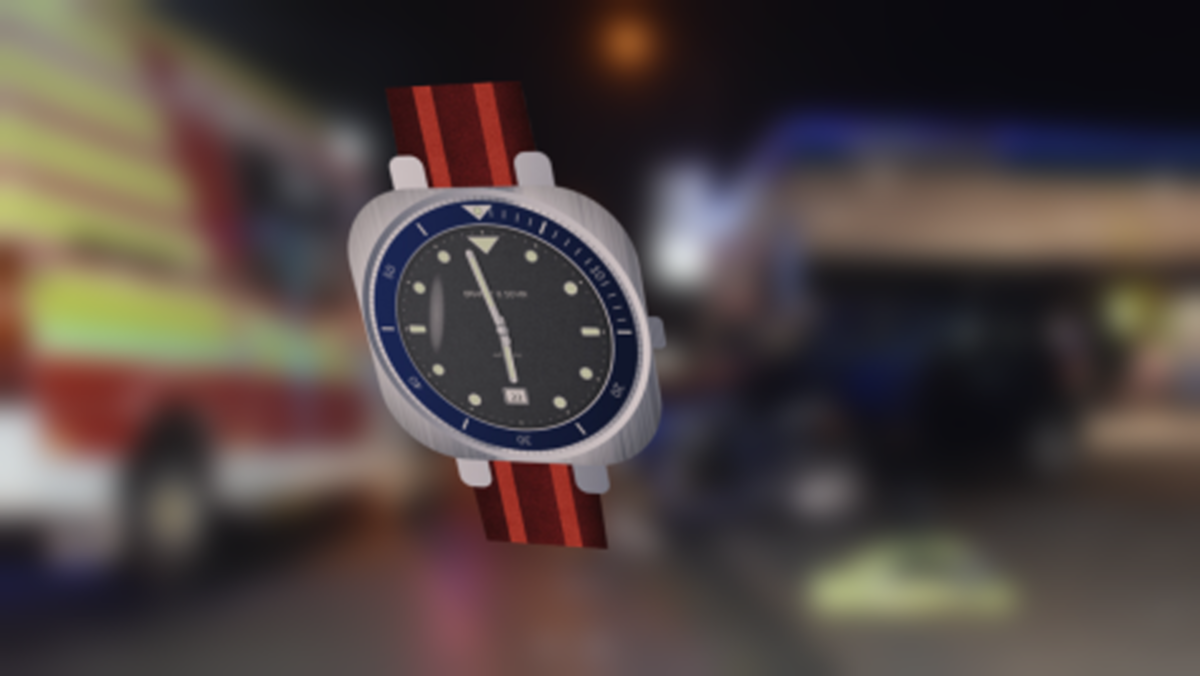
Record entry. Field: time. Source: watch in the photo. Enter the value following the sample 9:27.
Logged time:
5:58
